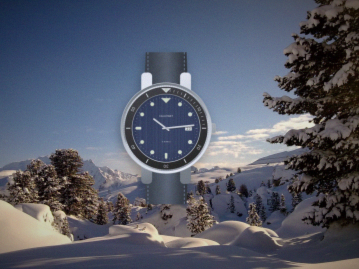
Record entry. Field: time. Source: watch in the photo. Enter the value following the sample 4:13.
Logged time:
10:14
